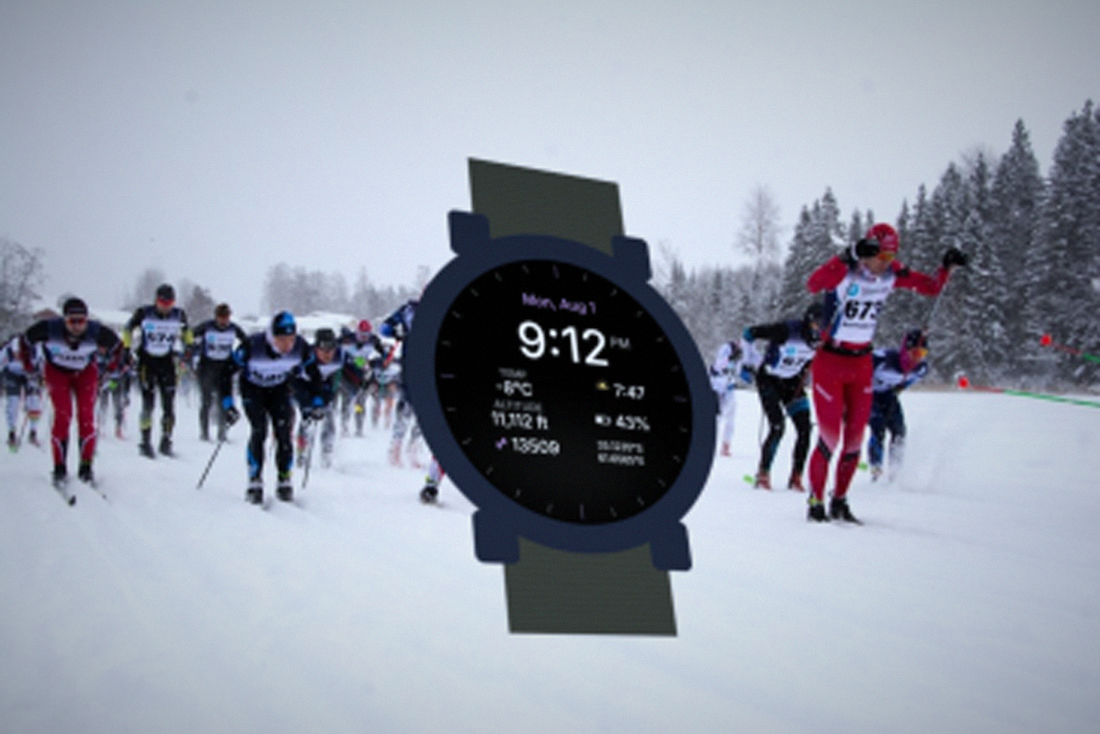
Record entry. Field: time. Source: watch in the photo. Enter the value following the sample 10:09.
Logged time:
9:12
